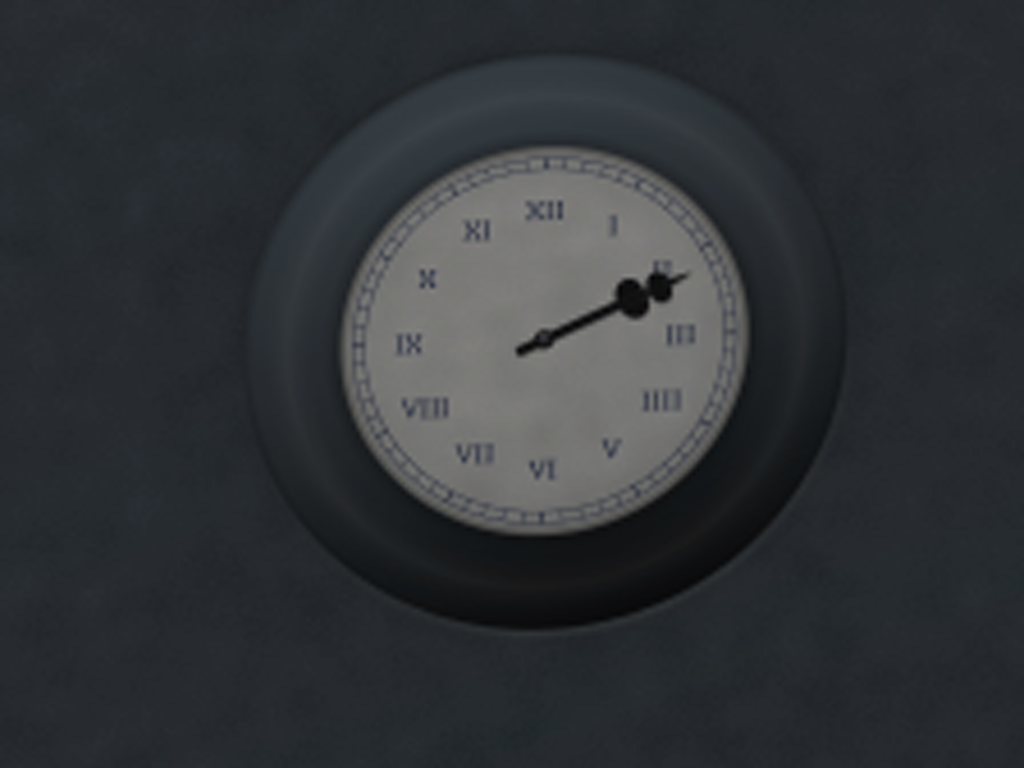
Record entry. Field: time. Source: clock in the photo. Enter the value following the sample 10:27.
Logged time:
2:11
